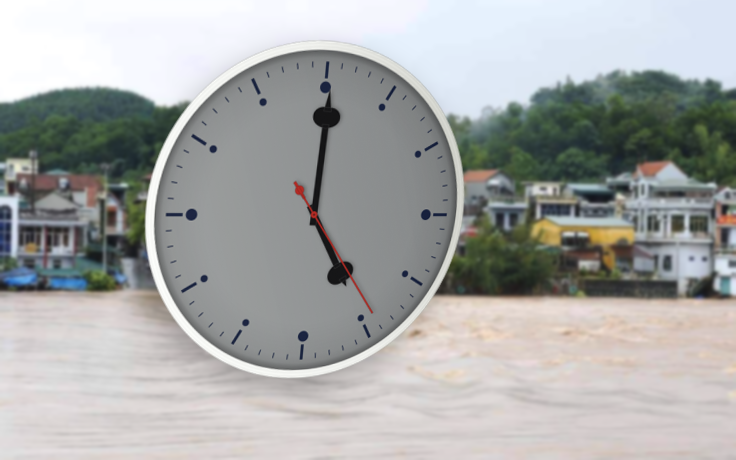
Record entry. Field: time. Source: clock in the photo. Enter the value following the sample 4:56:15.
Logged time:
5:00:24
